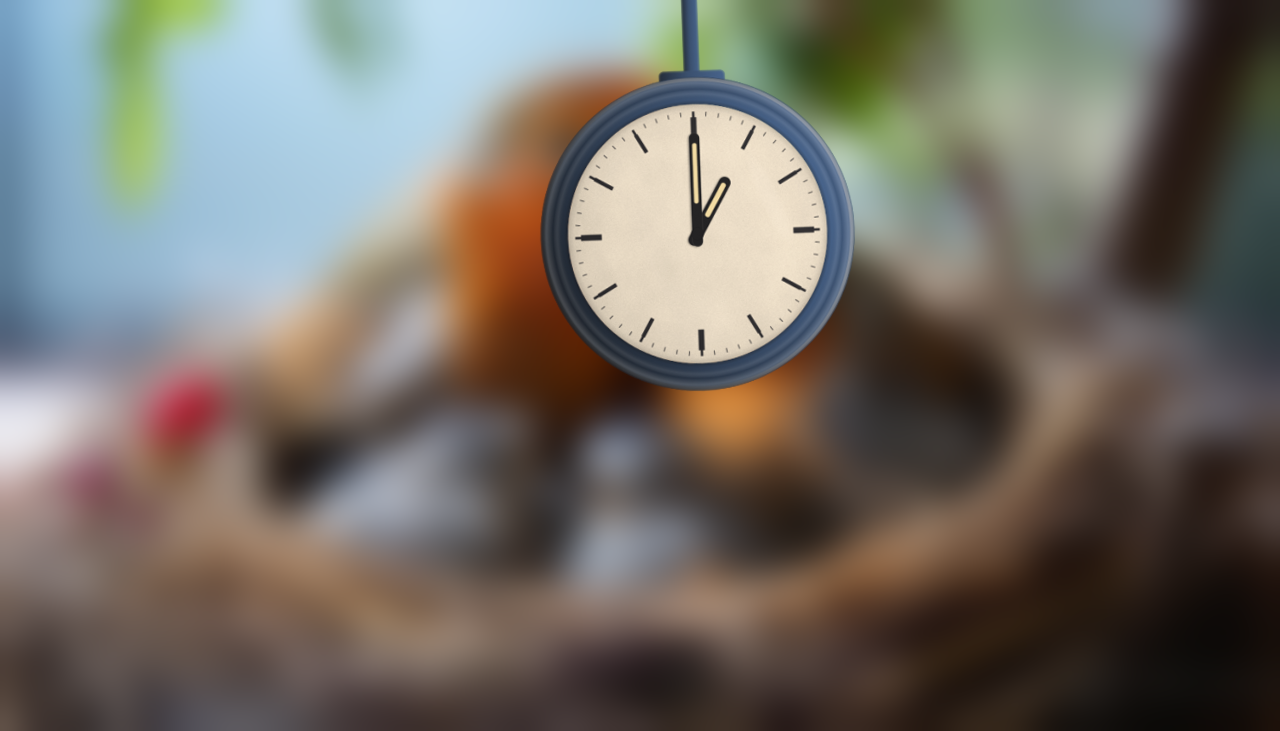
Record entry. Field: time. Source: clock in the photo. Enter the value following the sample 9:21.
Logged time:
1:00
